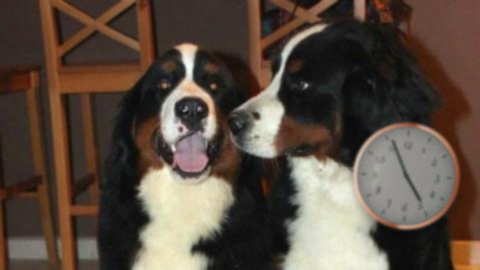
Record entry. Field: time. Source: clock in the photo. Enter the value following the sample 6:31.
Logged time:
4:56
